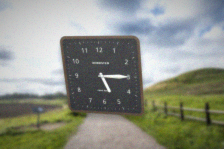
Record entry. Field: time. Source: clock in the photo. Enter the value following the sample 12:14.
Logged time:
5:15
